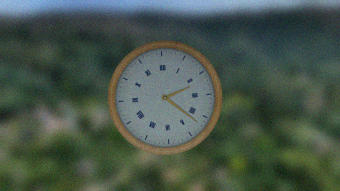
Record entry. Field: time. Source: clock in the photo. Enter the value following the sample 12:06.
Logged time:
2:22
